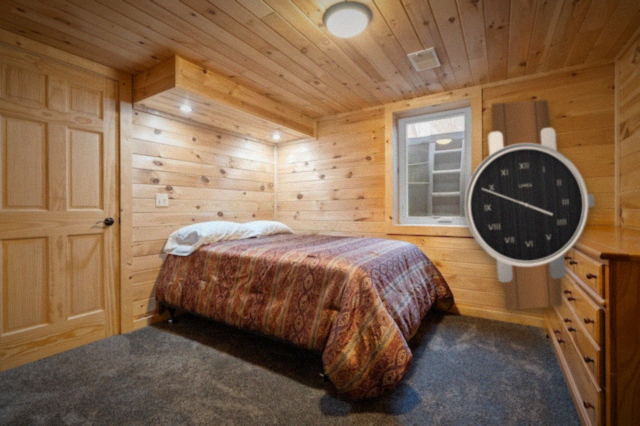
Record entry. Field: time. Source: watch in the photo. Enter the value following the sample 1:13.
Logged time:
3:49
